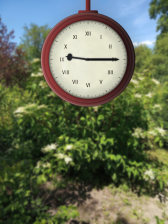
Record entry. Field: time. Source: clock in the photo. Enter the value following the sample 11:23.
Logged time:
9:15
